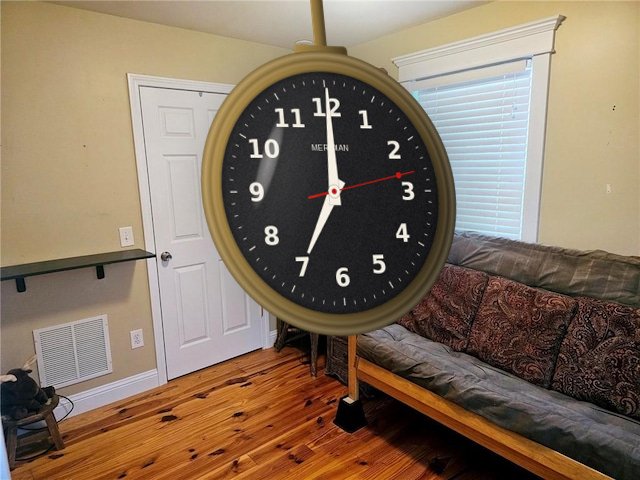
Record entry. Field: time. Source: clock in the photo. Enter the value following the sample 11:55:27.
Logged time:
7:00:13
